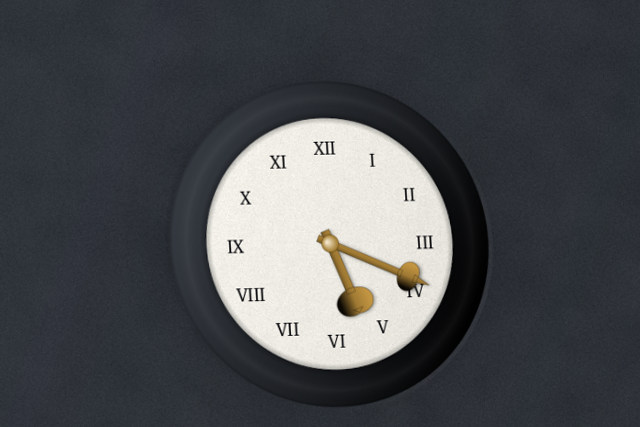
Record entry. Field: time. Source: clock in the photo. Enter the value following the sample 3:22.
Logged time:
5:19
